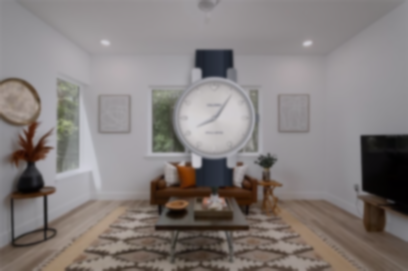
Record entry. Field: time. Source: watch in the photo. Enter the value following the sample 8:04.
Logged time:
8:06
